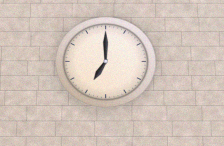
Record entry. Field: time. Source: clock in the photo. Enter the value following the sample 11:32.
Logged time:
7:00
